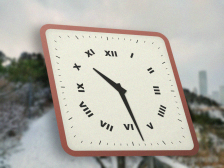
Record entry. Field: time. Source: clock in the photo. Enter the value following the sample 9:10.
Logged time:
10:28
